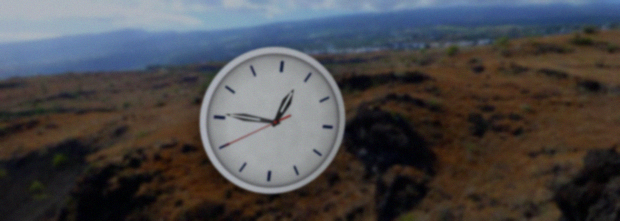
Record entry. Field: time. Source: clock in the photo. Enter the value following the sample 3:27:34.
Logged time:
12:45:40
